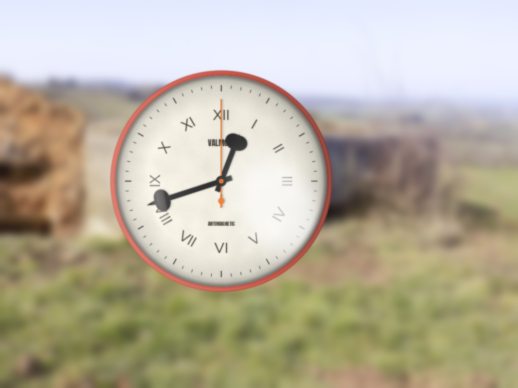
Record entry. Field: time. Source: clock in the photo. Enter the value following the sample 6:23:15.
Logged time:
12:42:00
